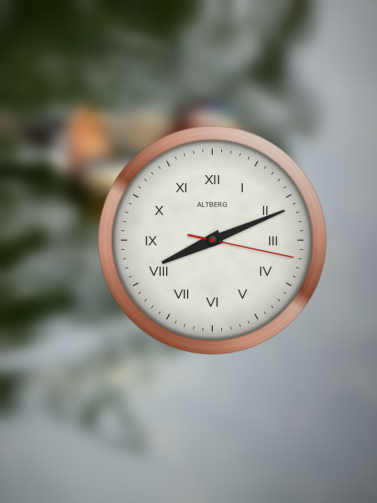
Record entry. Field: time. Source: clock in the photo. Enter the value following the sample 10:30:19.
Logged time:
8:11:17
